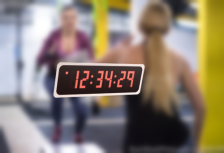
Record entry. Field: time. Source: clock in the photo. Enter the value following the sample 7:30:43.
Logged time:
12:34:29
